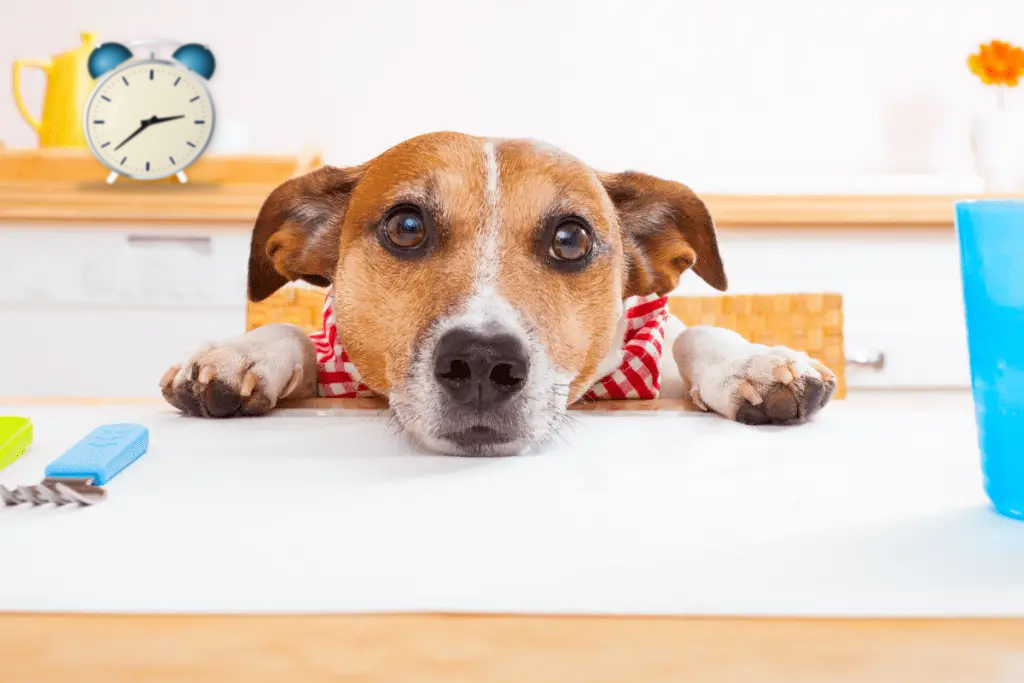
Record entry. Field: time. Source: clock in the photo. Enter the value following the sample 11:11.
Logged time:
2:38
